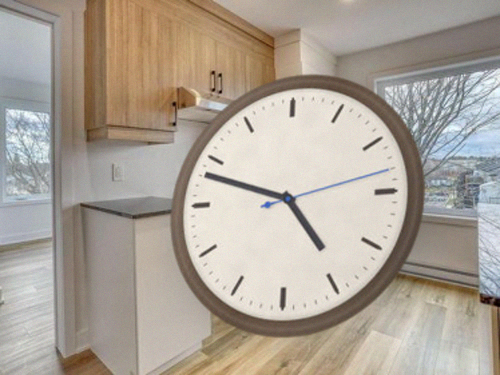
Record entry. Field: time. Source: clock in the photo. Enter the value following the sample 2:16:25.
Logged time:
4:48:13
